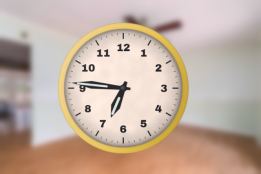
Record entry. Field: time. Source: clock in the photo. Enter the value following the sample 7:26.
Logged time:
6:46
